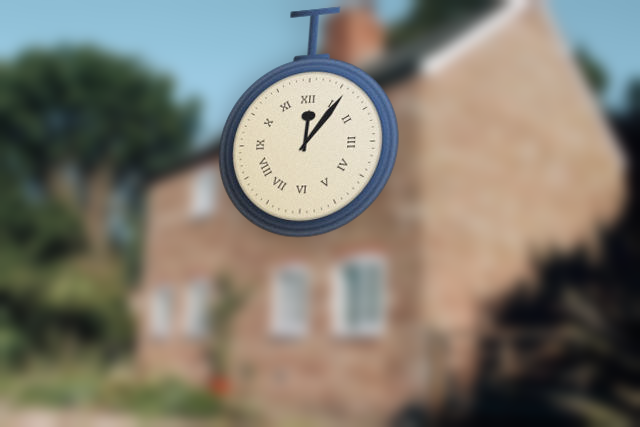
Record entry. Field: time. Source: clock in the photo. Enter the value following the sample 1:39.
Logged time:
12:06
